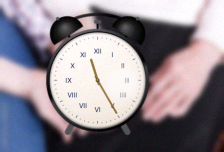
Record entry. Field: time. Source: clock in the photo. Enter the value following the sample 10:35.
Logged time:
11:25
